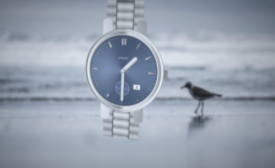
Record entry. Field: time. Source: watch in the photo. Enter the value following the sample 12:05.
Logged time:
1:30
